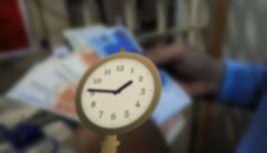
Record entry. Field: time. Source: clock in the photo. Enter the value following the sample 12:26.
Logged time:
1:46
